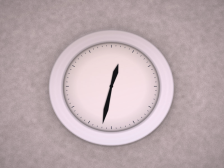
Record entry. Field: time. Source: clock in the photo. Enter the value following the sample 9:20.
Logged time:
12:32
